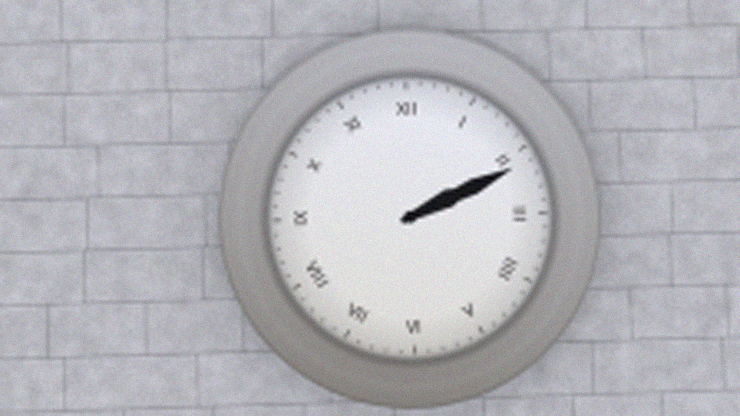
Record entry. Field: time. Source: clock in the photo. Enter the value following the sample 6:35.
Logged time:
2:11
